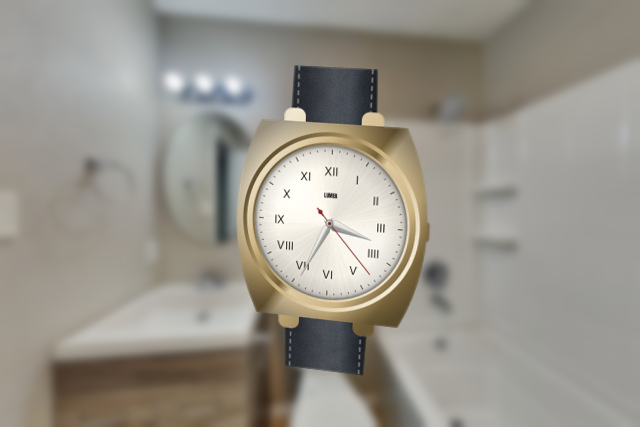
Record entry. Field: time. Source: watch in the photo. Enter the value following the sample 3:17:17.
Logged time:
3:34:23
